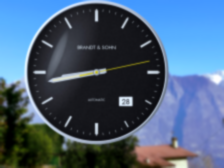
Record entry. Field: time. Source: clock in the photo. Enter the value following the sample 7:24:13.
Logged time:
8:43:13
